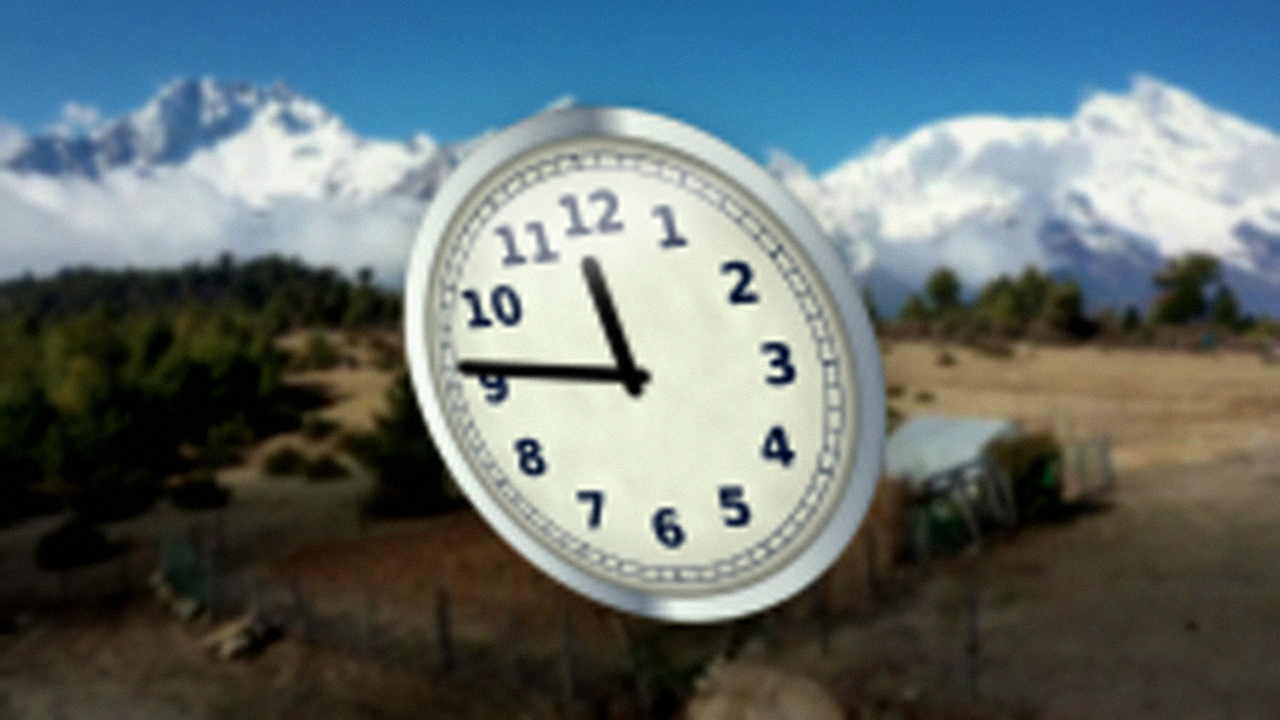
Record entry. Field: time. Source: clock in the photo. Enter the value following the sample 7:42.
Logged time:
11:46
